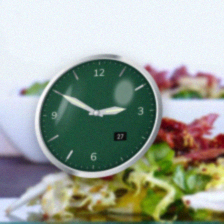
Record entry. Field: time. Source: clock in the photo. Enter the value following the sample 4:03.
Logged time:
2:50
